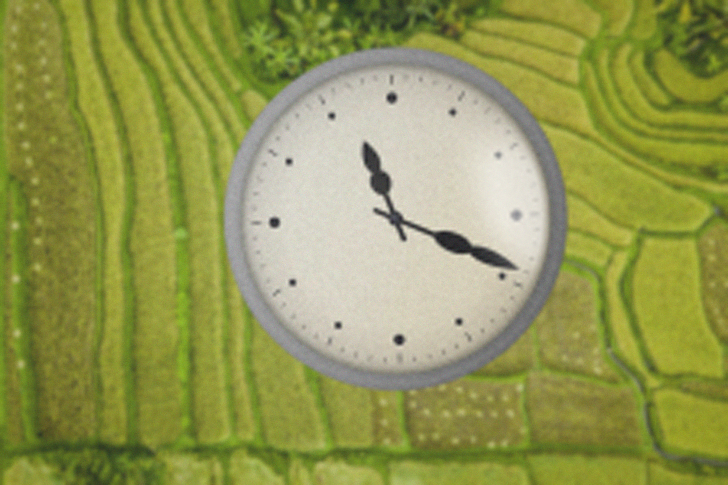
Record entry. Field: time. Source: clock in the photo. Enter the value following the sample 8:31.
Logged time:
11:19
